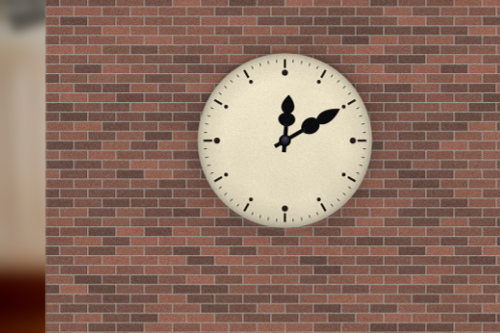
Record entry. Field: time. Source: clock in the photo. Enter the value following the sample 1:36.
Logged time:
12:10
